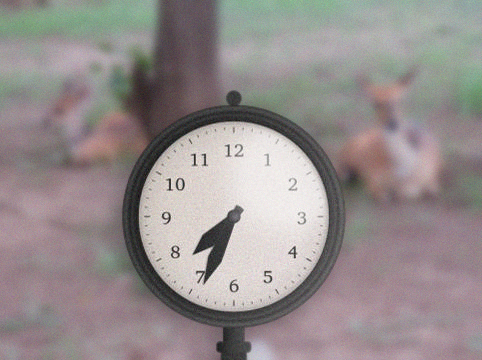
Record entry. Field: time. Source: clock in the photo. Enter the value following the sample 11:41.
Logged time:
7:34
